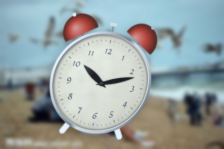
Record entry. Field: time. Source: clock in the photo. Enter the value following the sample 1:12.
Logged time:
10:12
